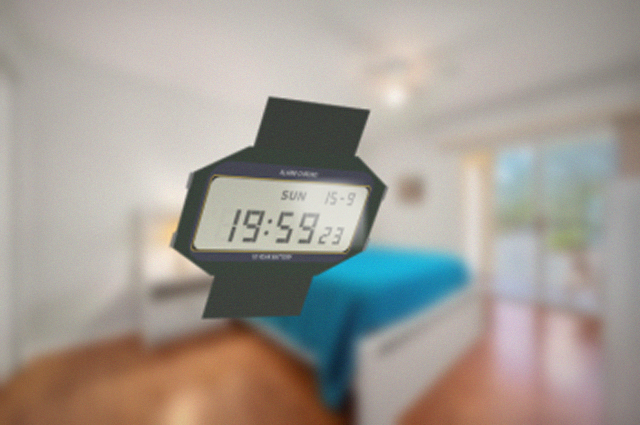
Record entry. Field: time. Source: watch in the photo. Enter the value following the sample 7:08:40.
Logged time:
19:59:23
